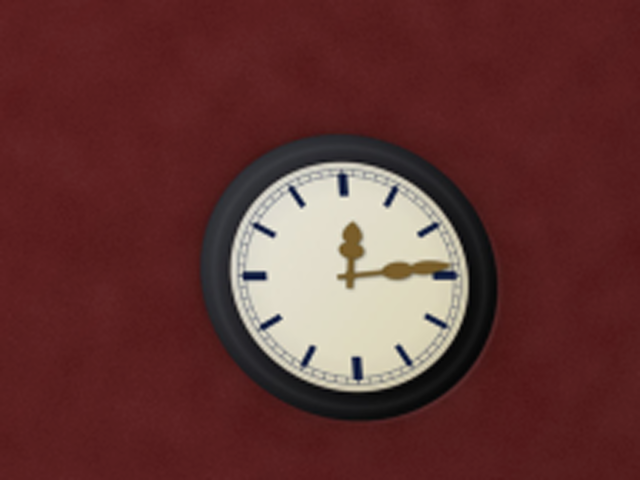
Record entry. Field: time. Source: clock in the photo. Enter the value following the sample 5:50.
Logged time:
12:14
